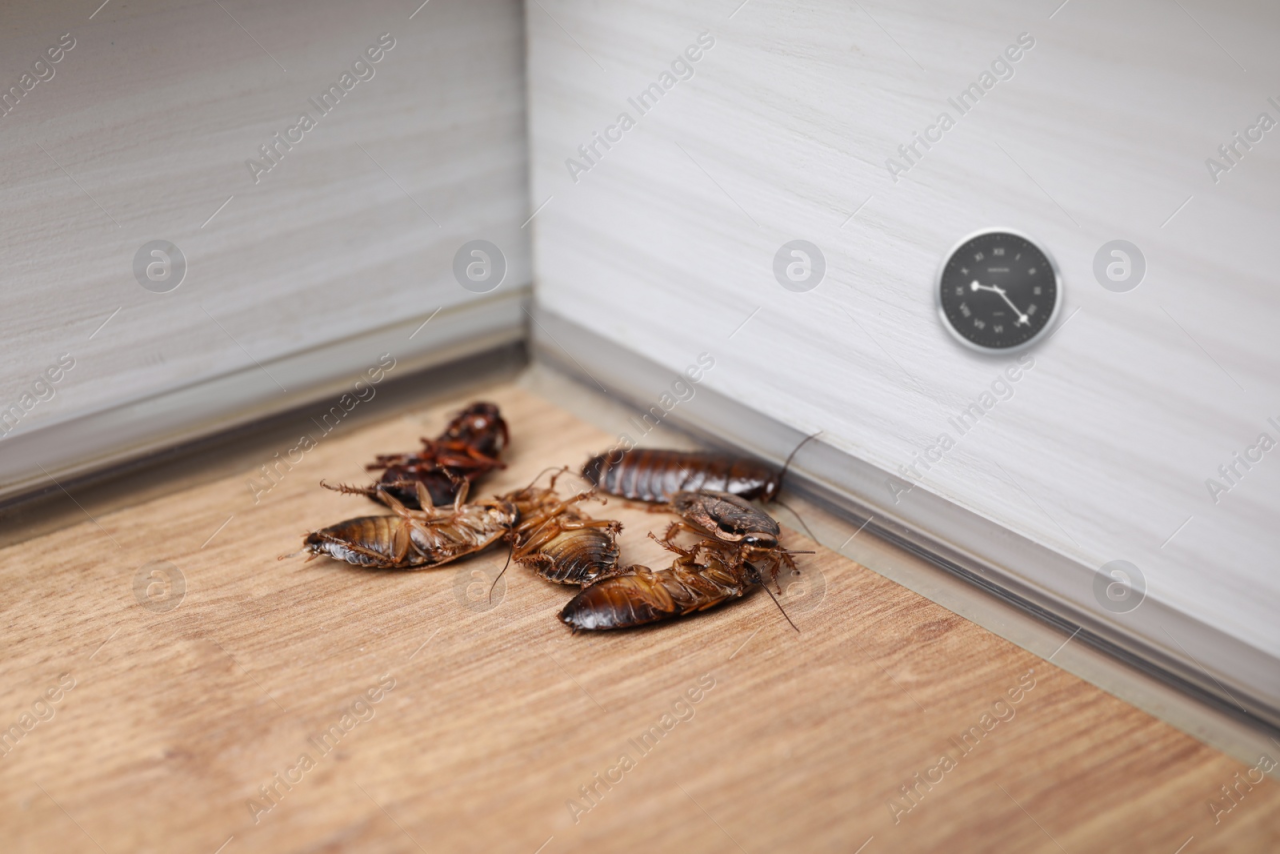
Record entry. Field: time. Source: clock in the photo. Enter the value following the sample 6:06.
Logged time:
9:23
